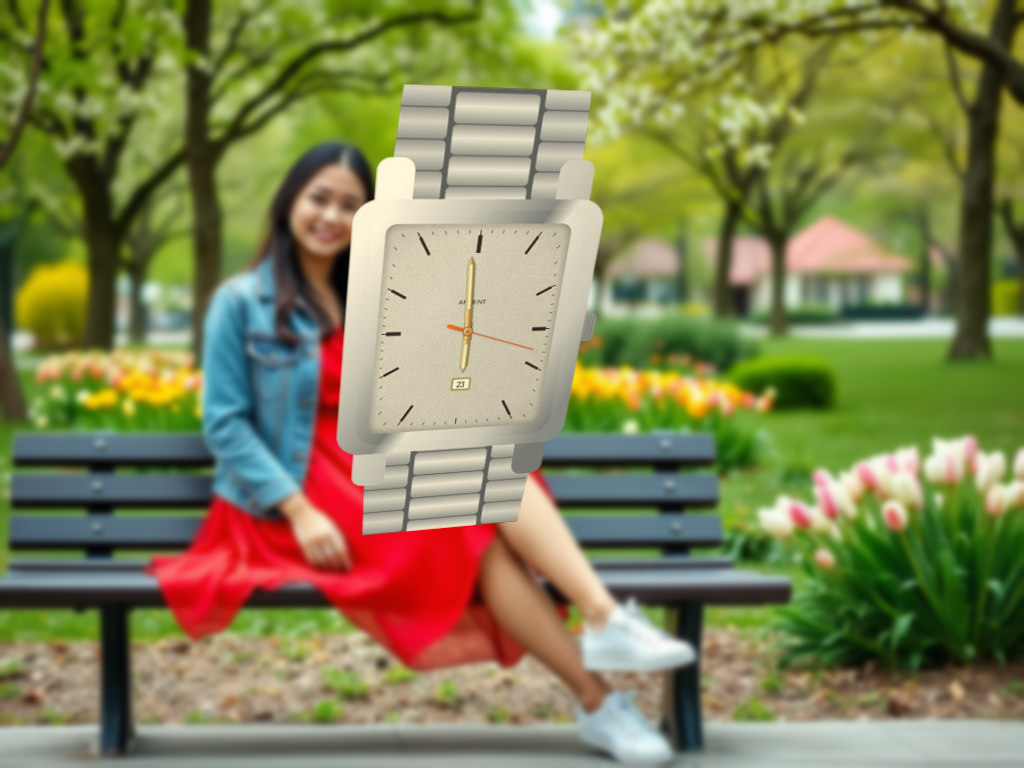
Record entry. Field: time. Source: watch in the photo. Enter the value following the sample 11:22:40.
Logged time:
5:59:18
